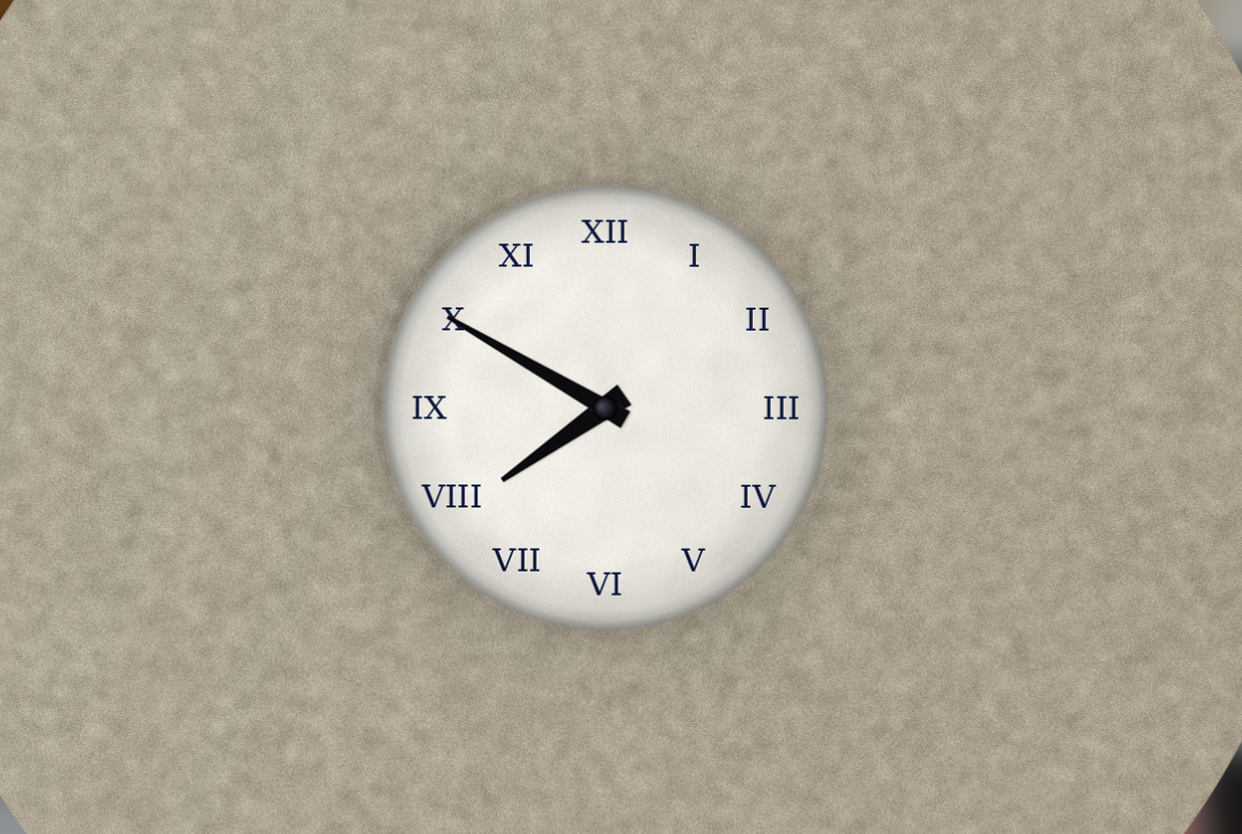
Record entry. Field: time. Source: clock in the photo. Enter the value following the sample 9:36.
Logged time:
7:50
